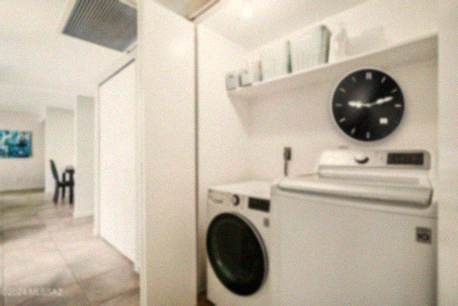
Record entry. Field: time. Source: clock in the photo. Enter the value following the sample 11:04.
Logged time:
9:12
